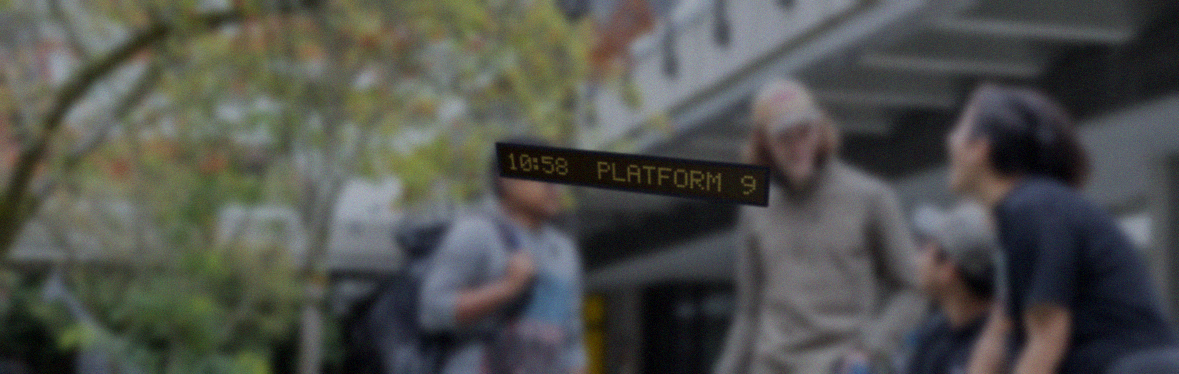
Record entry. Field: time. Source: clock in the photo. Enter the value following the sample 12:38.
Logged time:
10:58
